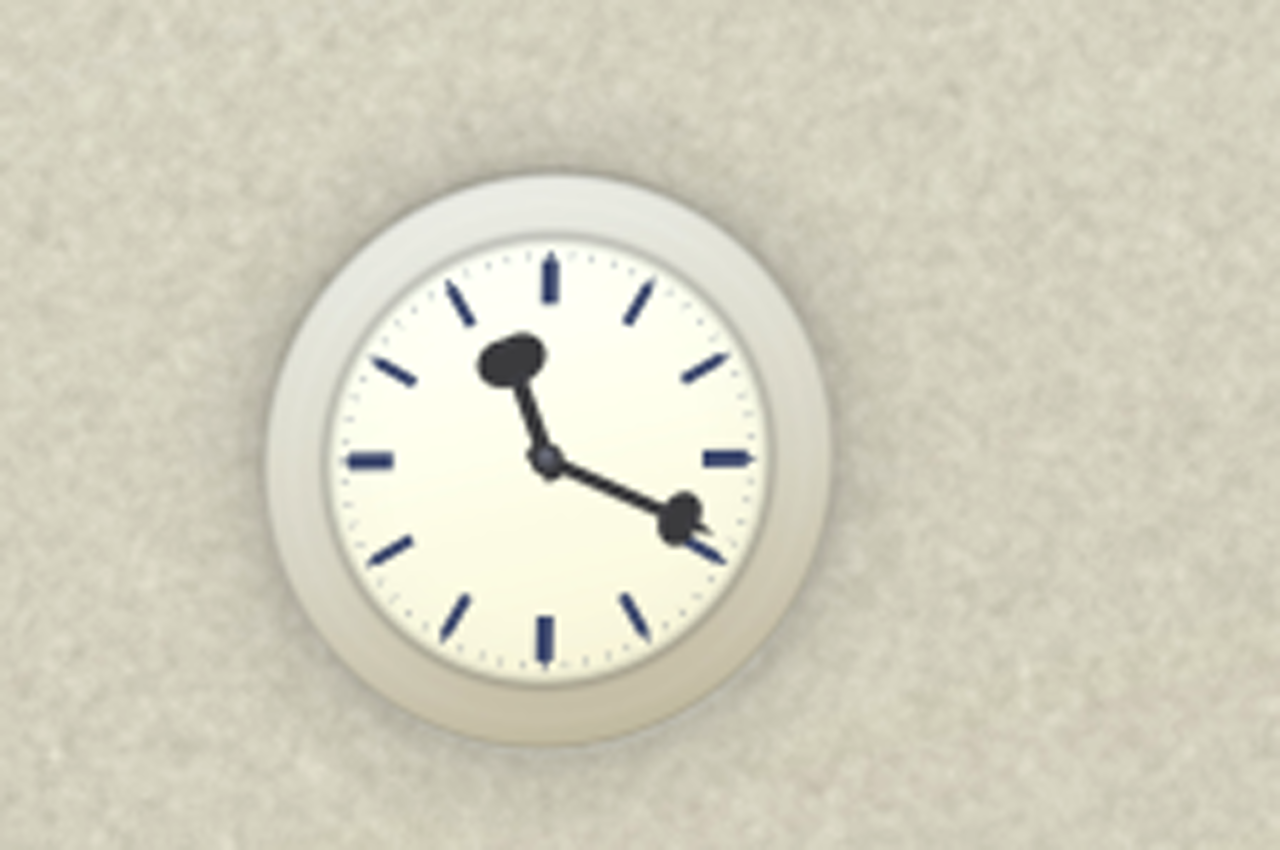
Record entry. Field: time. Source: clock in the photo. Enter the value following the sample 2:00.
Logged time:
11:19
